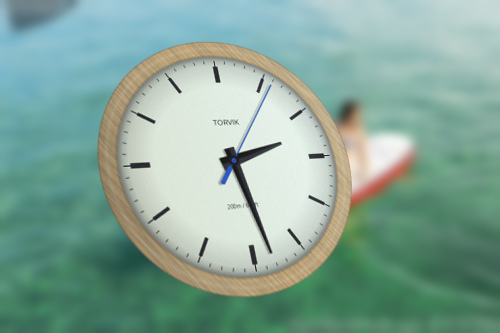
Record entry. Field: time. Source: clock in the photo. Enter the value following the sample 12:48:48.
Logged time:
2:28:06
